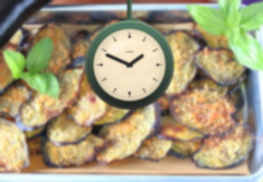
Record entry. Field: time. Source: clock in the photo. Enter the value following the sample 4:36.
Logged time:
1:49
